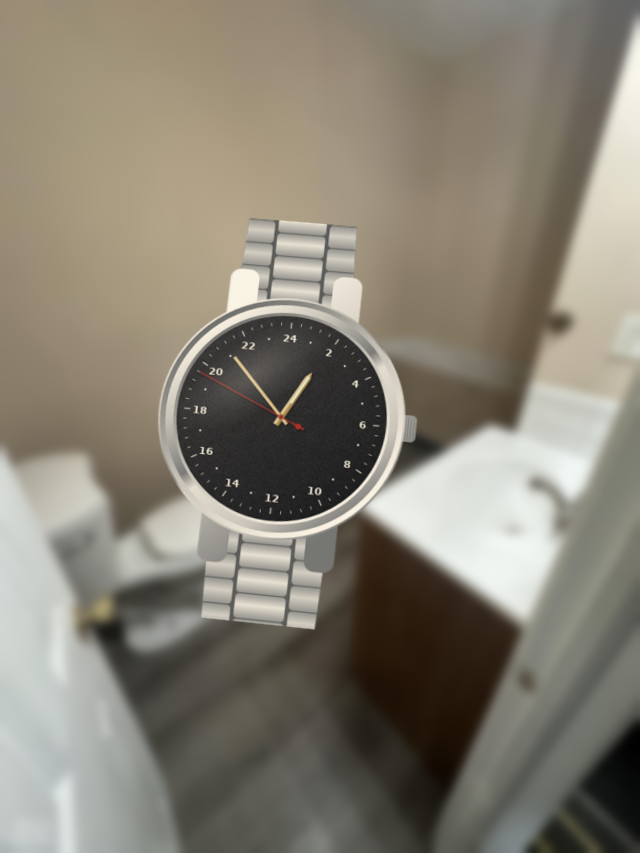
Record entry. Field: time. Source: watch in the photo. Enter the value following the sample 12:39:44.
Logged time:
1:52:49
